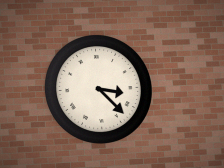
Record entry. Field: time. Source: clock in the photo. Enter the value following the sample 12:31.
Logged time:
3:23
